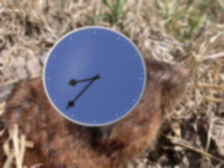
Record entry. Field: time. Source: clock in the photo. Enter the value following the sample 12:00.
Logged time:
8:37
